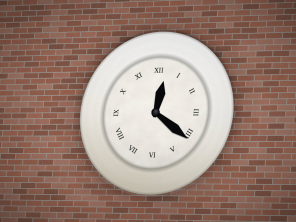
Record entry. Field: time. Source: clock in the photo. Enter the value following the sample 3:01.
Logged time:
12:21
